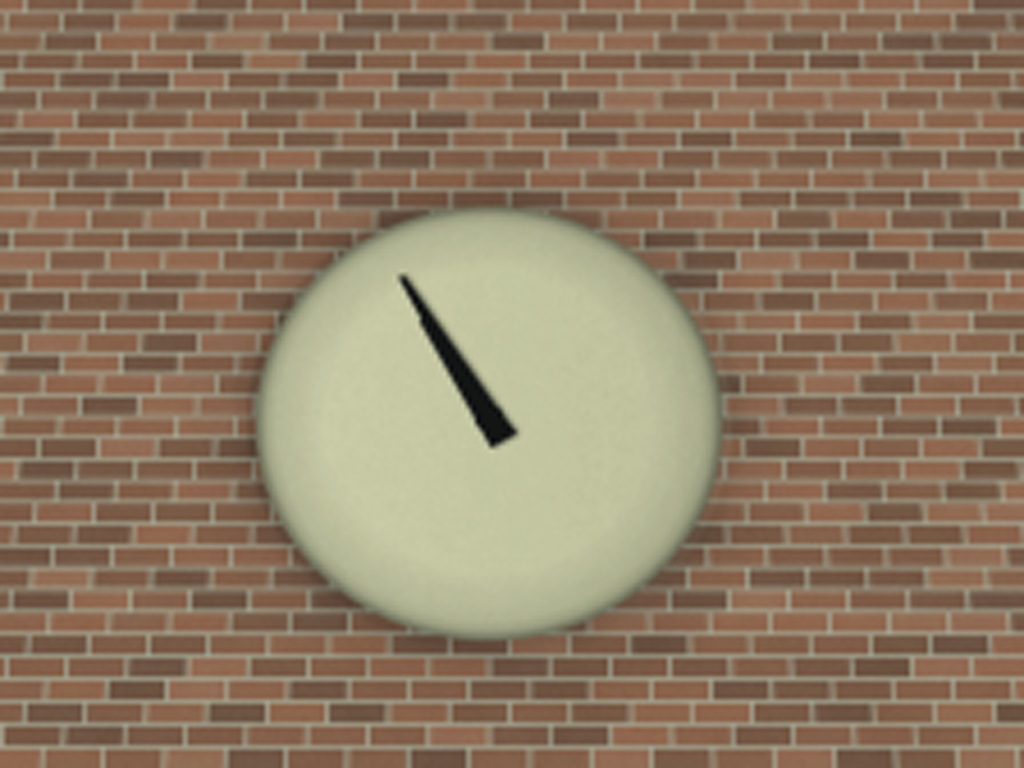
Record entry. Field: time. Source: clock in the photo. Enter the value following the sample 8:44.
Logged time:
10:55
